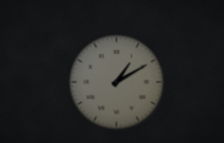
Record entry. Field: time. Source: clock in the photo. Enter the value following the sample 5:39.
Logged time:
1:10
